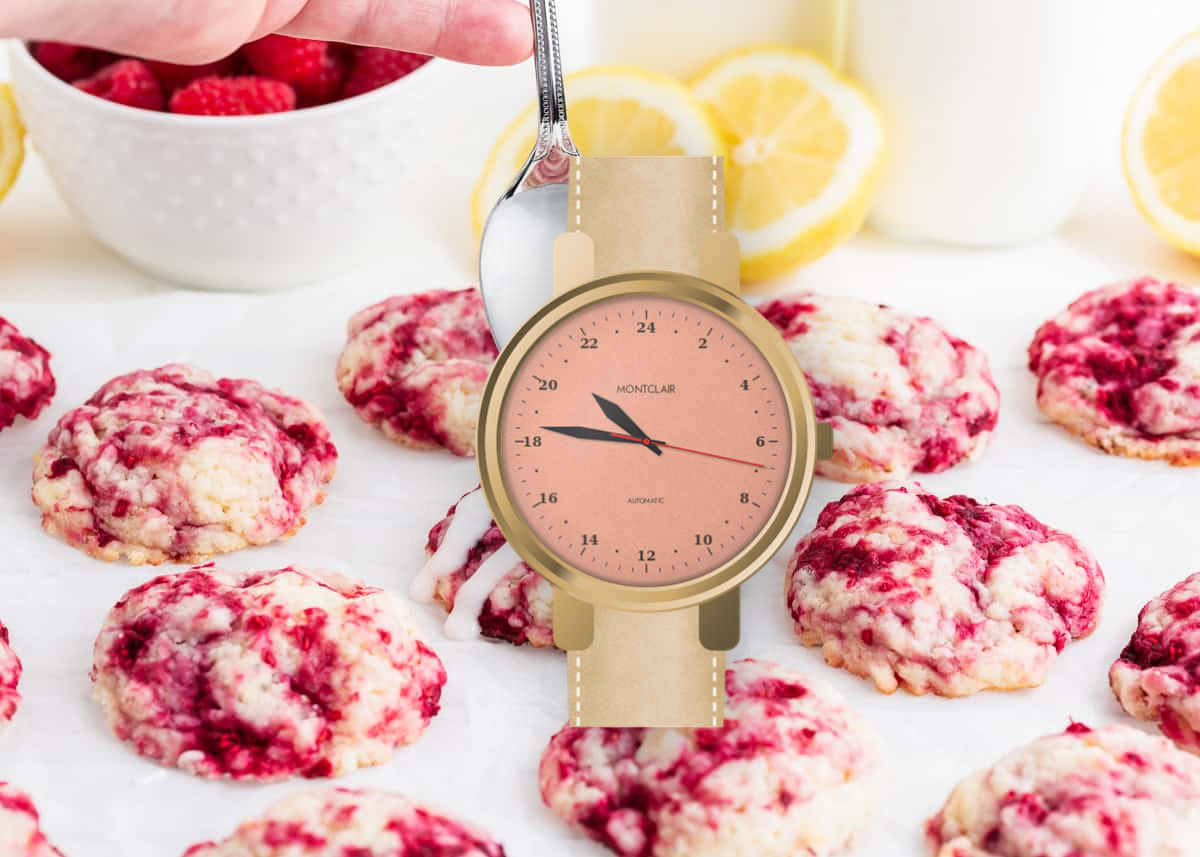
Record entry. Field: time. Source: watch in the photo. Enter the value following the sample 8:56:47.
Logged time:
20:46:17
